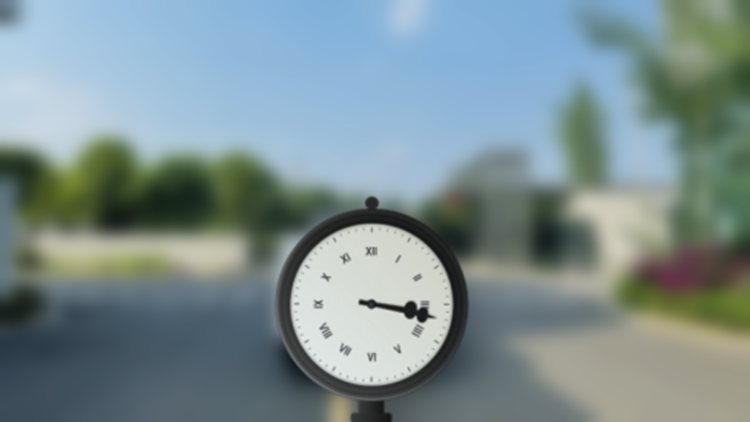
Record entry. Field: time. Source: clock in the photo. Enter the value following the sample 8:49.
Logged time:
3:17
